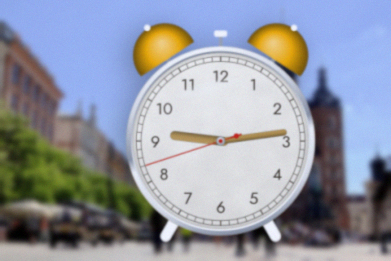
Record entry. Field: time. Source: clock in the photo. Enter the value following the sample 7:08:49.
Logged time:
9:13:42
